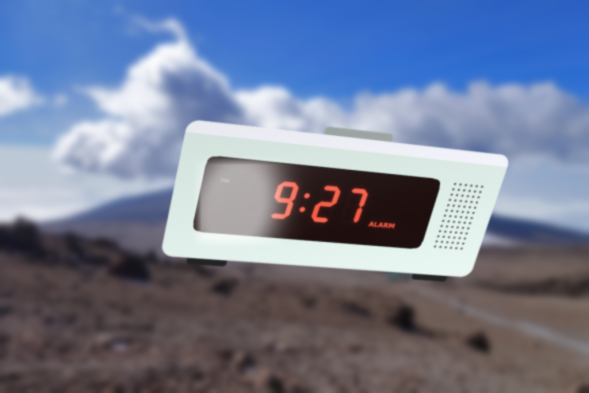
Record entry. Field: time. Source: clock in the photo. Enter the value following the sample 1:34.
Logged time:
9:27
